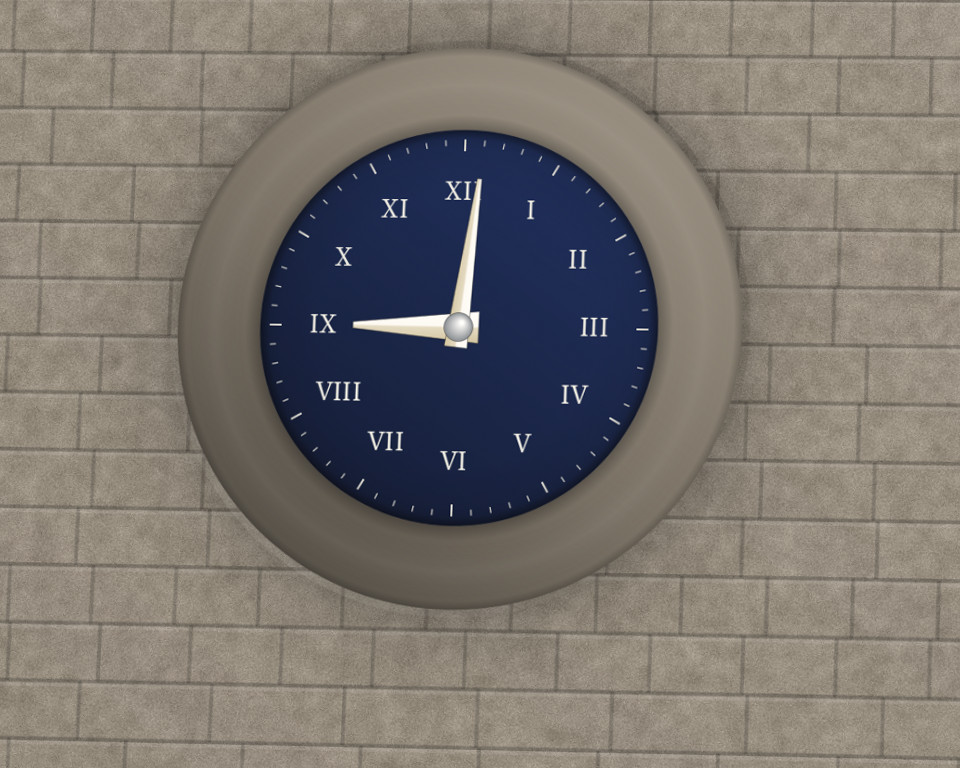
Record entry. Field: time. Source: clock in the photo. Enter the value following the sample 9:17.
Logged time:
9:01
